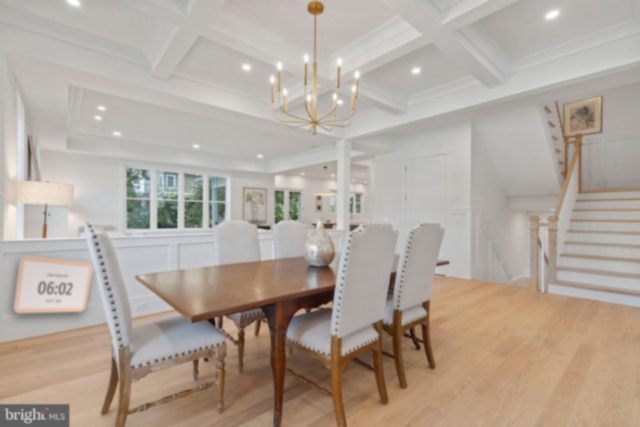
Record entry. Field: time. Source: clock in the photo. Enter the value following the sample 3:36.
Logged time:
6:02
